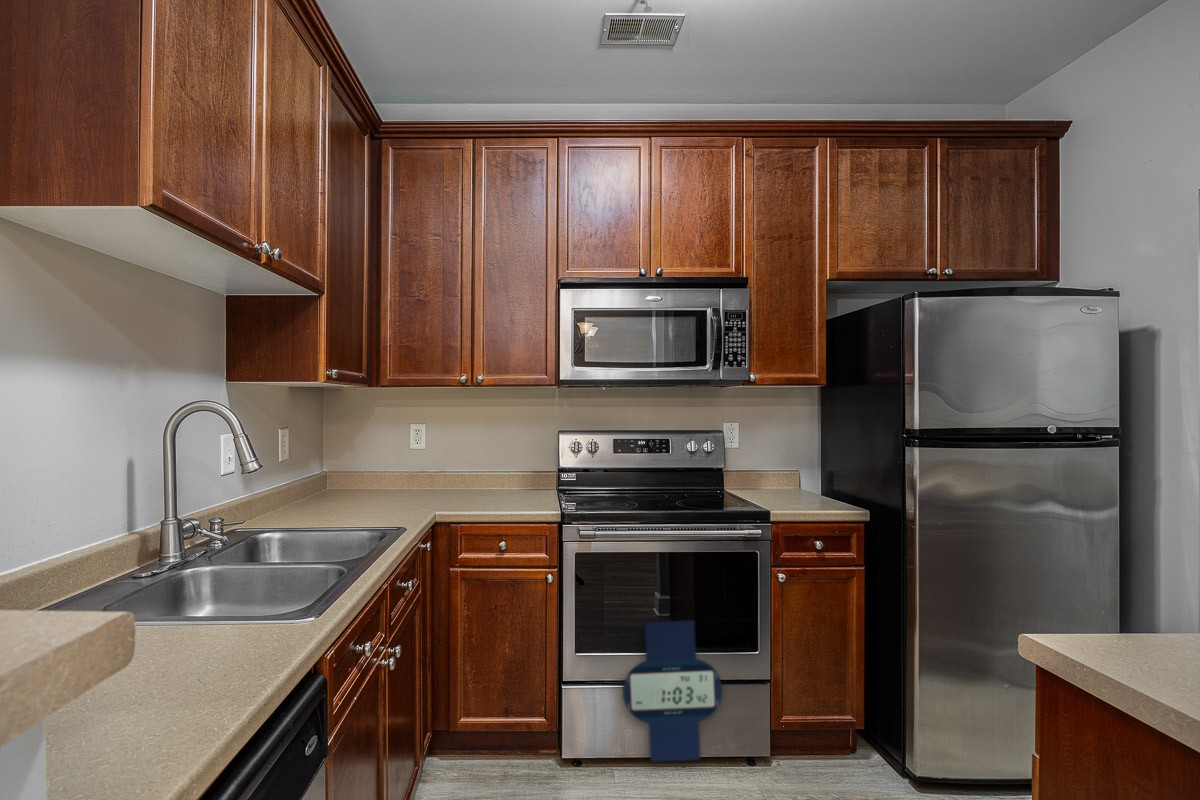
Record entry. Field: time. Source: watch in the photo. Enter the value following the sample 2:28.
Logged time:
1:03
